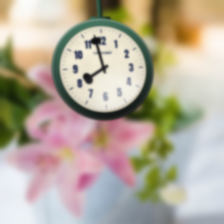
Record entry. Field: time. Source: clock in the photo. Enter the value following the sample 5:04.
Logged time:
7:58
